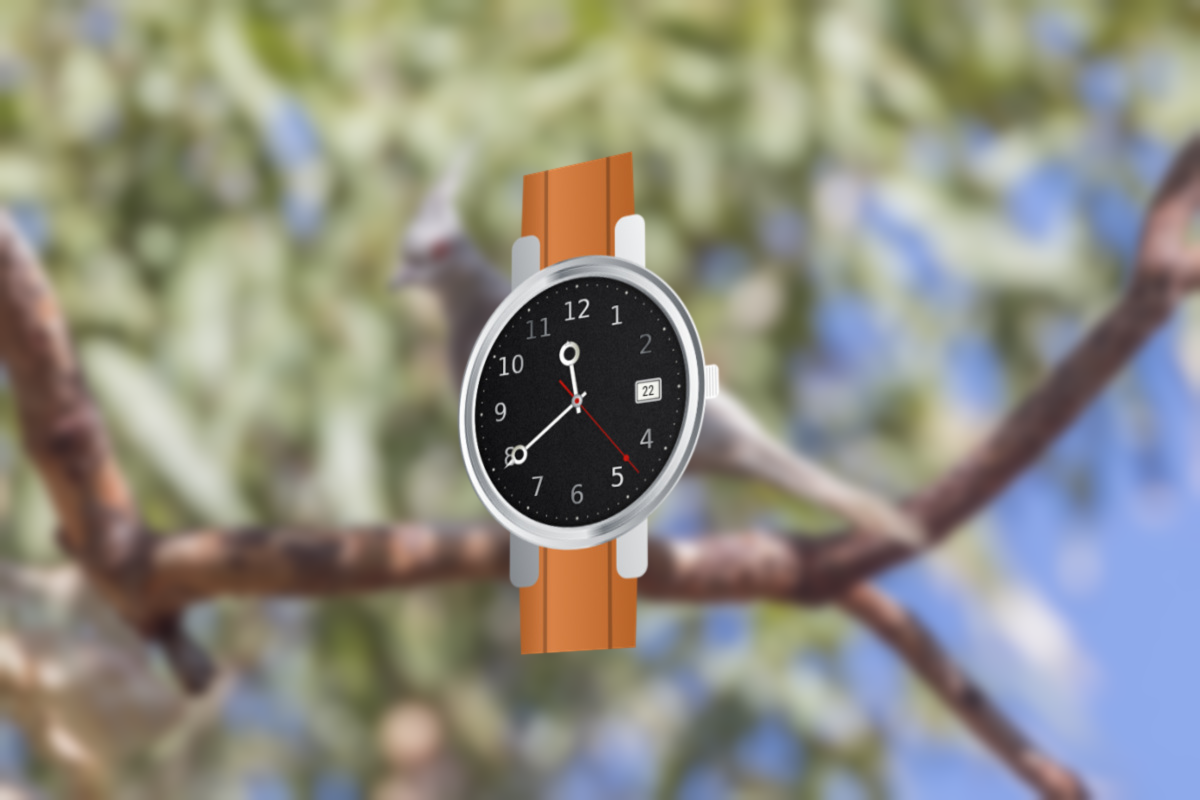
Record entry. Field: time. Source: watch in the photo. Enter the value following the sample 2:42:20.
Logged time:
11:39:23
